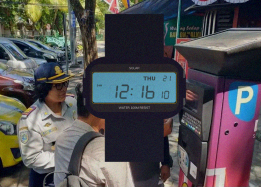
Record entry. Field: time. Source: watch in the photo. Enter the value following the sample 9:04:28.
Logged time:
12:16:10
